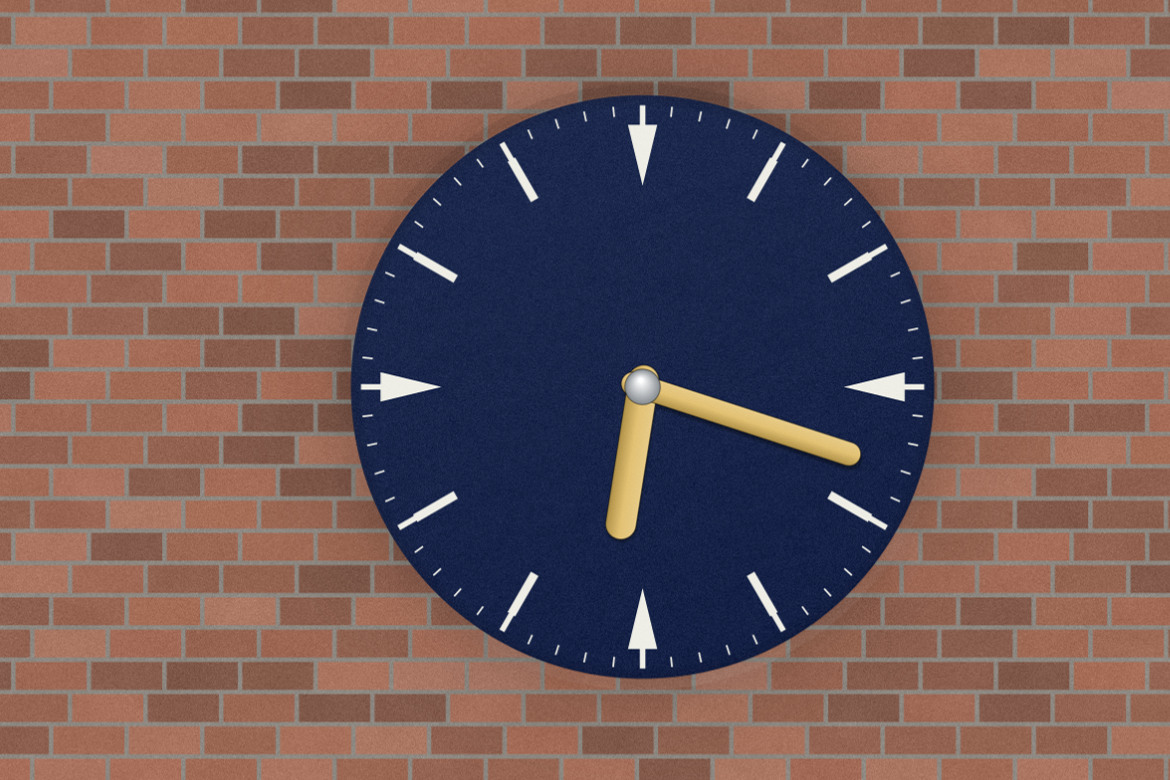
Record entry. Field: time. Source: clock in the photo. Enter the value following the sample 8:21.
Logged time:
6:18
